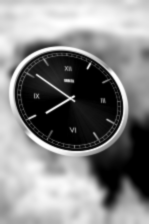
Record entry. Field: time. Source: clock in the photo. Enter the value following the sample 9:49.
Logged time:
7:51
